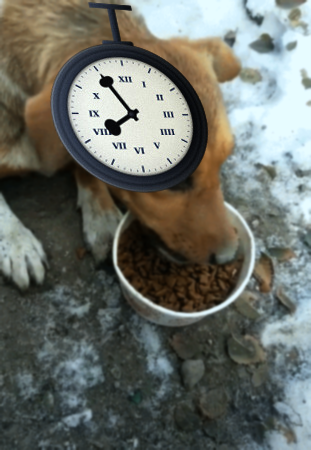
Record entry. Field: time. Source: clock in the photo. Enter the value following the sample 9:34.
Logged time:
7:55
